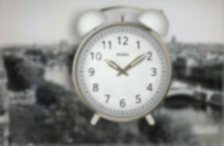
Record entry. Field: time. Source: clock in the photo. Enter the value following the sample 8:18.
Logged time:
10:09
